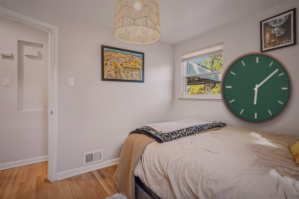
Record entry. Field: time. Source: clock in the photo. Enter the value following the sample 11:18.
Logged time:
6:08
